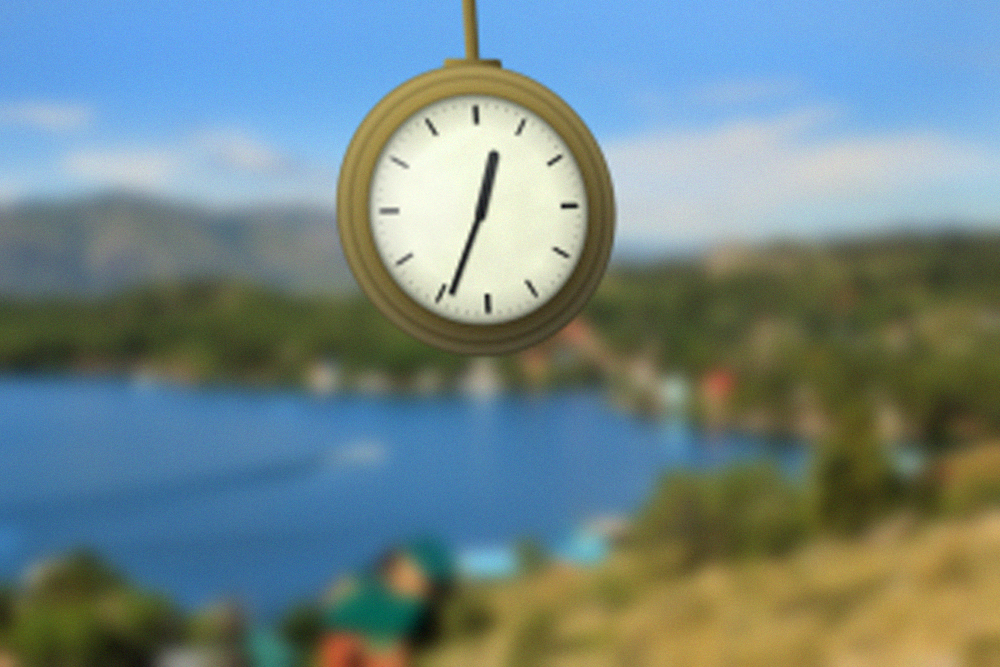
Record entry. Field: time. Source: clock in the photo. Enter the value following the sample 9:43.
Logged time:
12:34
